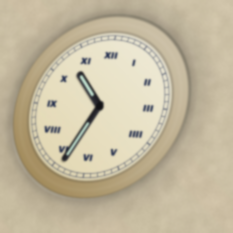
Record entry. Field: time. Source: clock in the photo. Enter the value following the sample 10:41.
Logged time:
10:34
